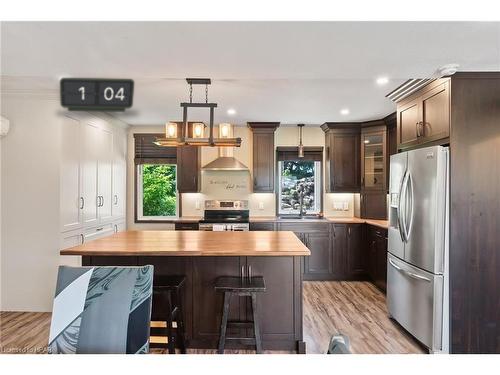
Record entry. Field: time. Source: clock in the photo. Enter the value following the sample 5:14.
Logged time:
1:04
